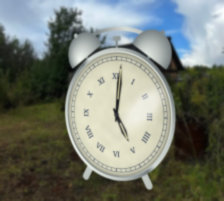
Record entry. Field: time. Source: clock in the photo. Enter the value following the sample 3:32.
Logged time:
5:01
